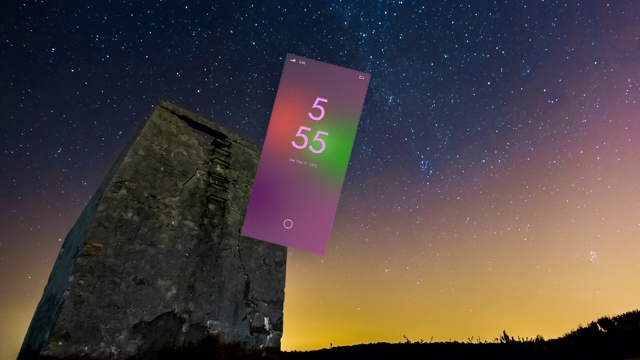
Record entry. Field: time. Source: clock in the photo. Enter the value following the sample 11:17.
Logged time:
5:55
